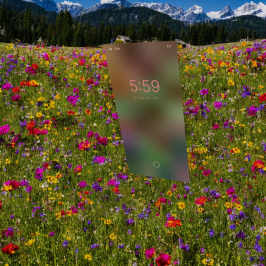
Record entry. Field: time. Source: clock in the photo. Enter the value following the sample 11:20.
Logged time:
5:59
